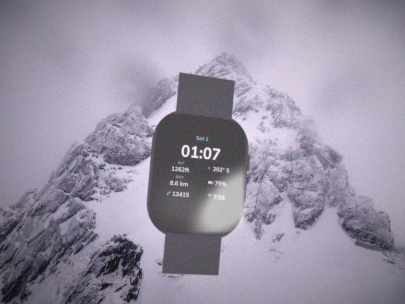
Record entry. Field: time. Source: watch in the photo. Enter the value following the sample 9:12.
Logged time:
1:07
